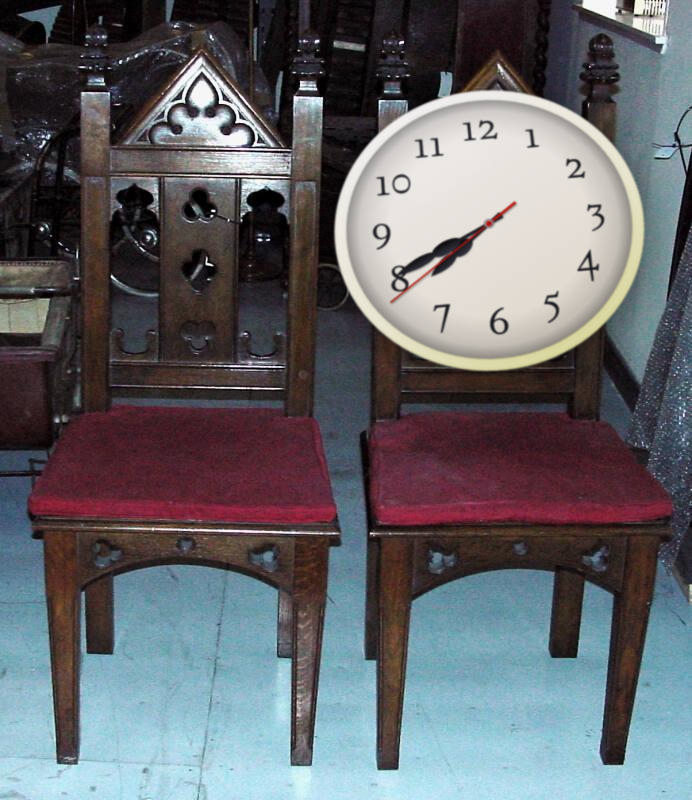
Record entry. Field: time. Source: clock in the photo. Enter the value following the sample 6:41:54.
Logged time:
7:40:39
